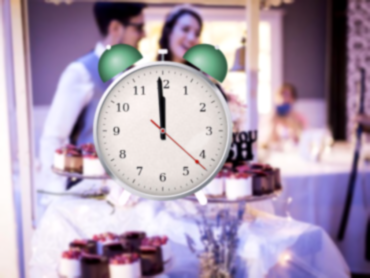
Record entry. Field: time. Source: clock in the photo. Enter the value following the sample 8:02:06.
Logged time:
11:59:22
